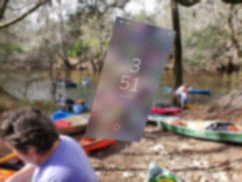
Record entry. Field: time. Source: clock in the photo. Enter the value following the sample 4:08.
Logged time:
3:51
